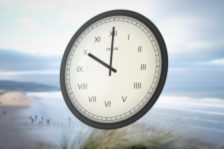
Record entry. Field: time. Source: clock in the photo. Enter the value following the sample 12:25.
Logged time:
10:00
